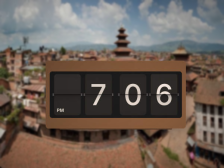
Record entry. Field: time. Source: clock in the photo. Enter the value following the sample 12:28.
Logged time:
7:06
